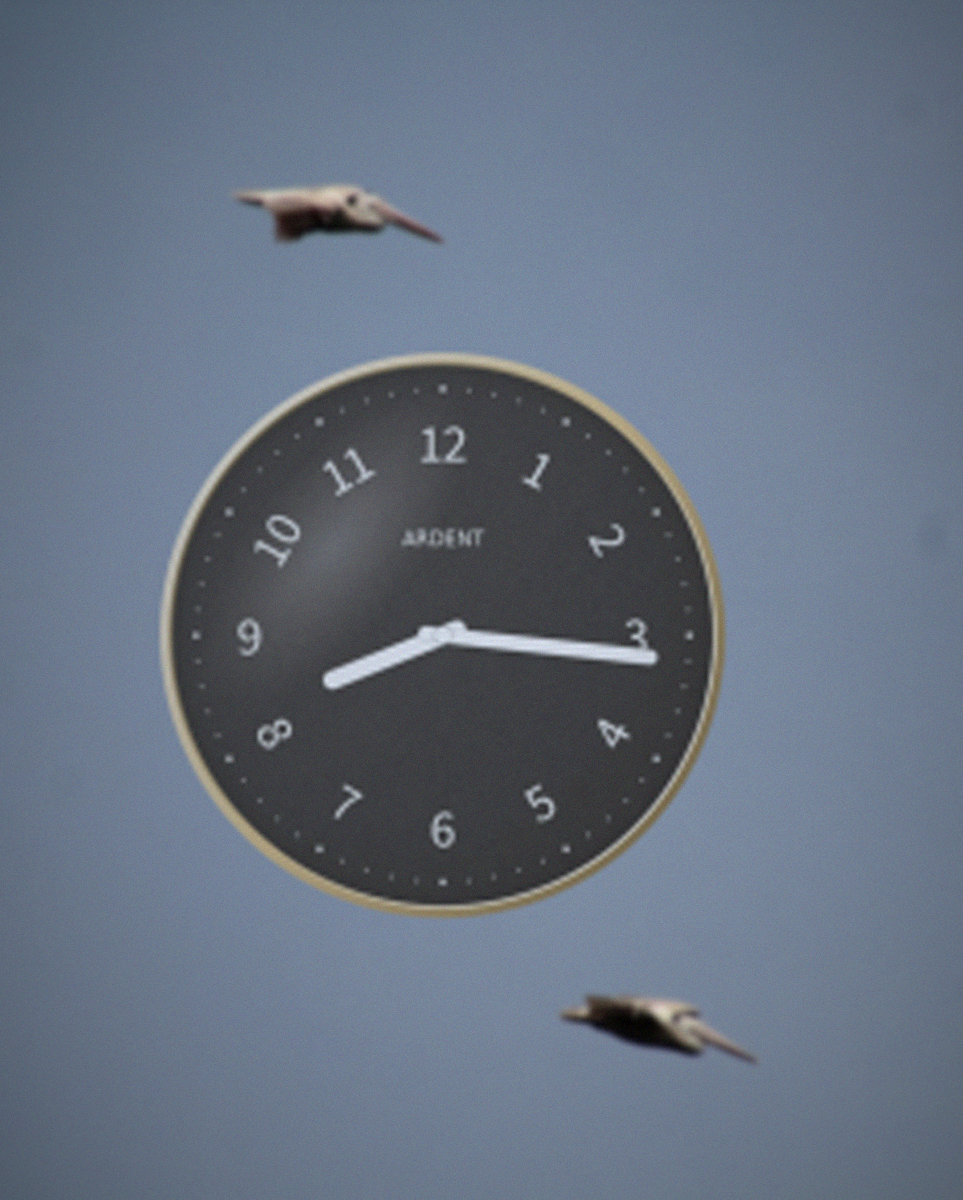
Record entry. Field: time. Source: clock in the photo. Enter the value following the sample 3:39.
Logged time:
8:16
